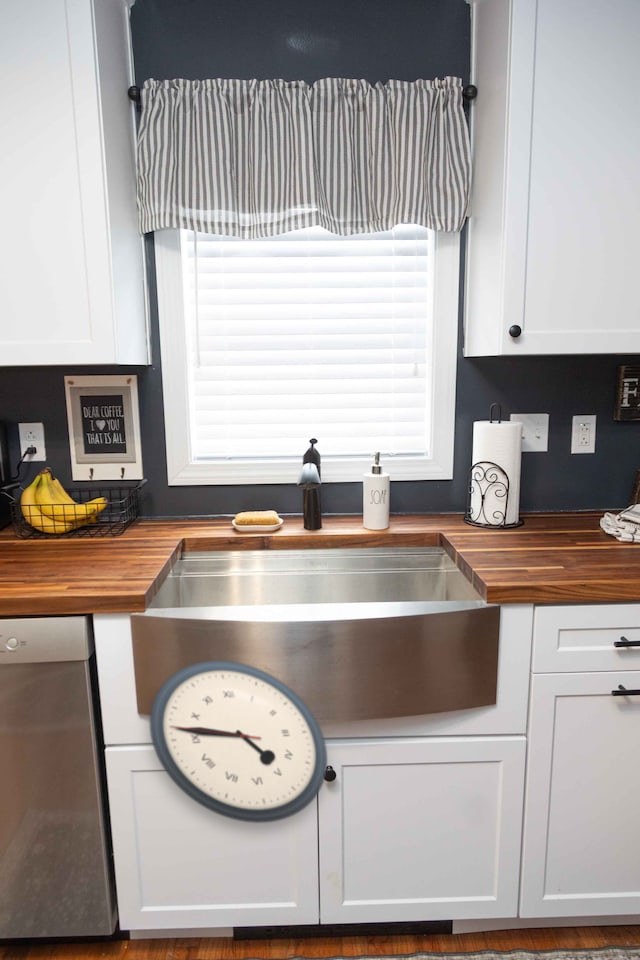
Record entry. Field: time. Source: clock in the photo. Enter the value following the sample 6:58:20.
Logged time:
4:46:47
